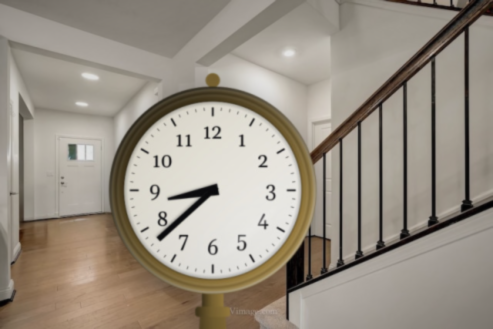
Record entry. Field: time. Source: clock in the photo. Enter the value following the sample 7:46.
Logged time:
8:38
